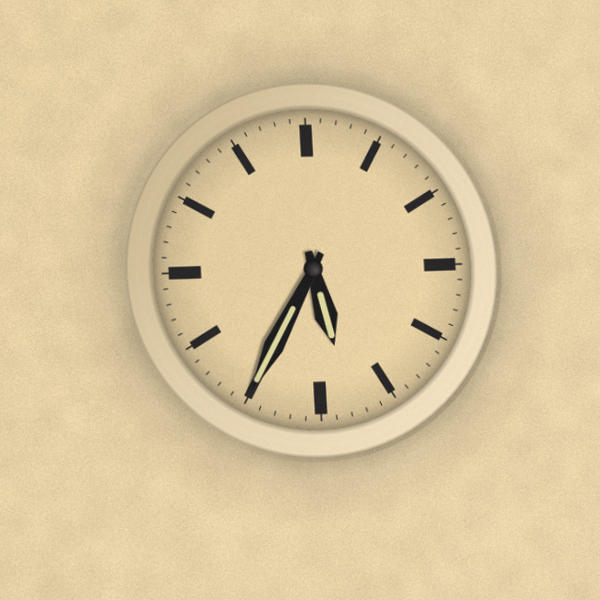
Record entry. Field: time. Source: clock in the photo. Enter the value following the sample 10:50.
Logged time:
5:35
